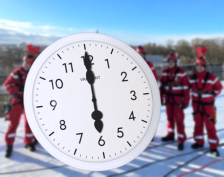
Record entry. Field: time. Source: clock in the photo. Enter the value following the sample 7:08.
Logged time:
6:00
